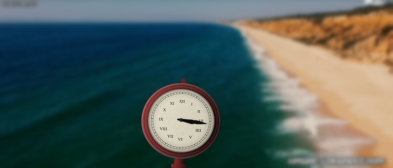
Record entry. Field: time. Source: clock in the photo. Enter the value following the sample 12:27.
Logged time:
3:16
